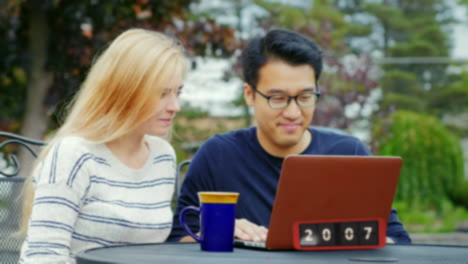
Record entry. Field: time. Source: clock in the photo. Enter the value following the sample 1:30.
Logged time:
20:07
